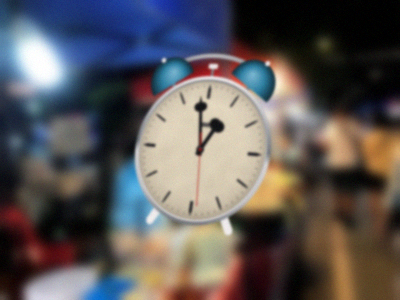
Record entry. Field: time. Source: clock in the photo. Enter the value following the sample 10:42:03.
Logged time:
12:58:29
